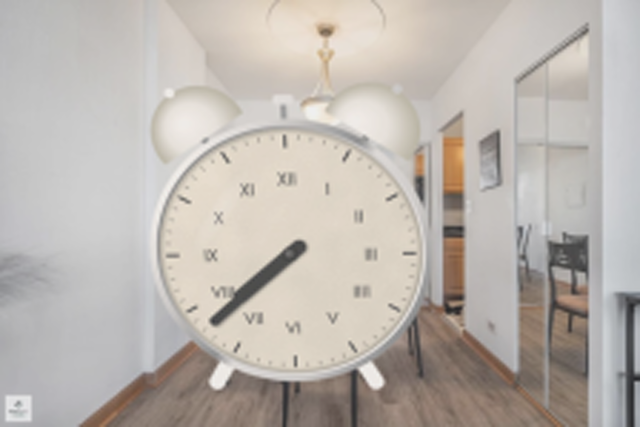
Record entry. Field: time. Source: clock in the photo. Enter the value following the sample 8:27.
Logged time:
7:38
